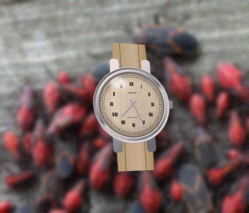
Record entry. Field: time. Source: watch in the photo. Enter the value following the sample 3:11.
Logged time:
7:26
